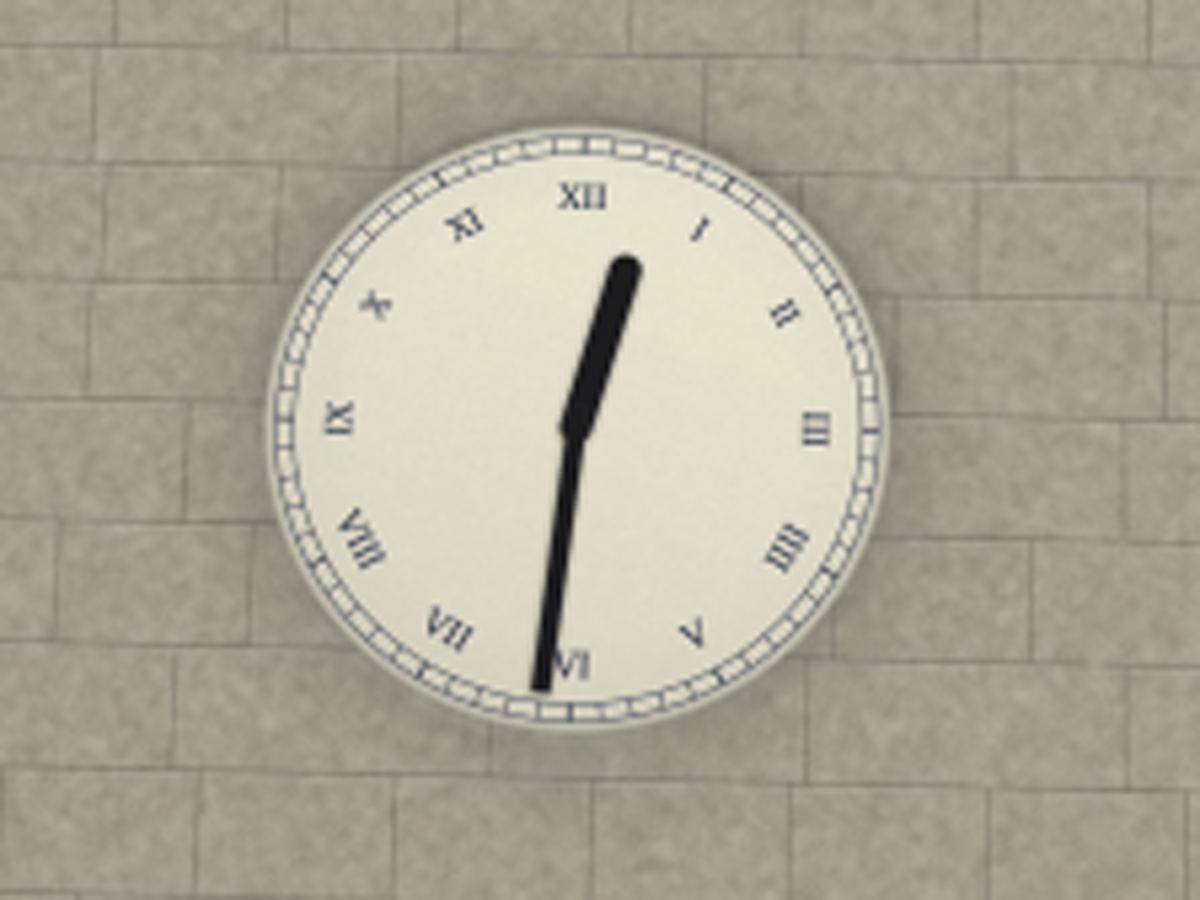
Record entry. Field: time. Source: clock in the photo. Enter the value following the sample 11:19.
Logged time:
12:31
